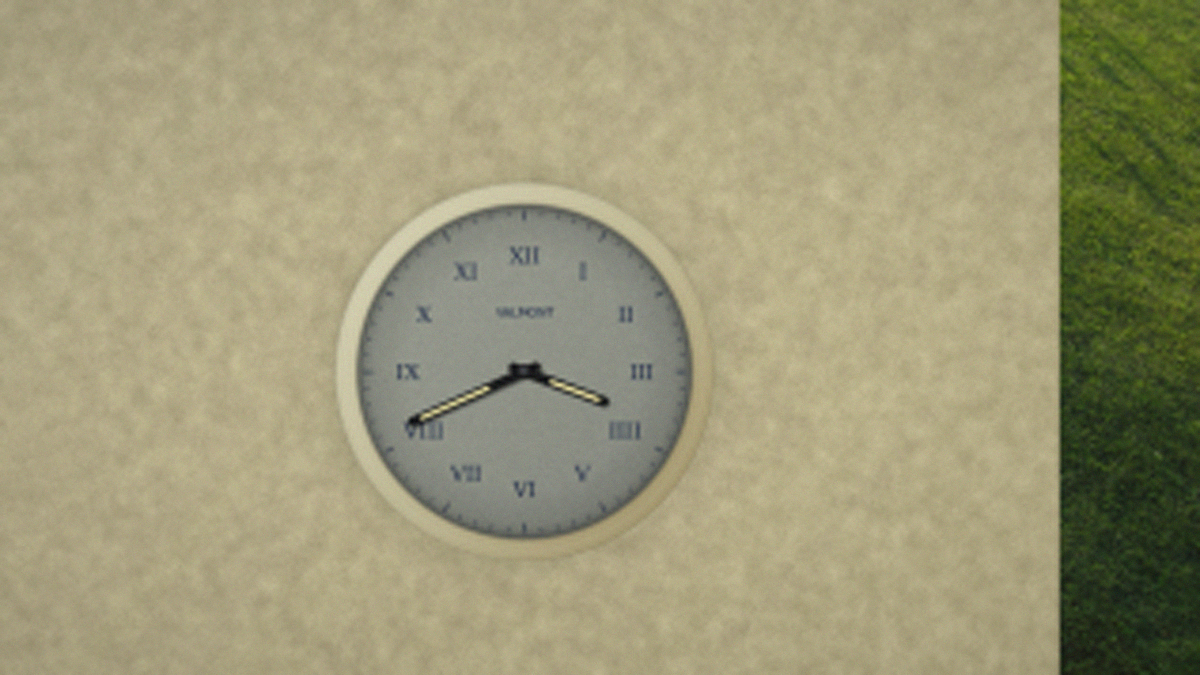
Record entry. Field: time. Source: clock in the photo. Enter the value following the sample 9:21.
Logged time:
3:41
